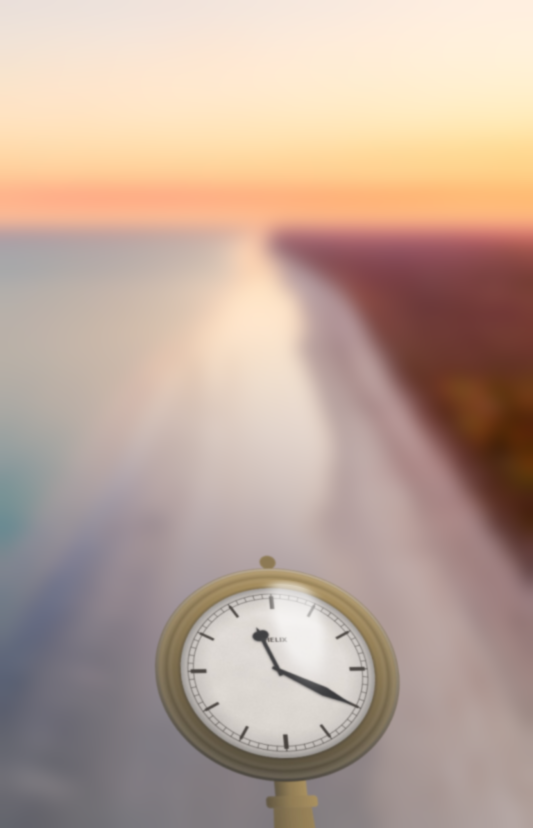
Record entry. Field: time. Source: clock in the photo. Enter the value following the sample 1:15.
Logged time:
11:20
